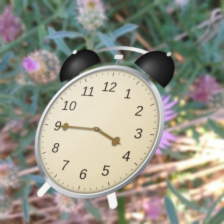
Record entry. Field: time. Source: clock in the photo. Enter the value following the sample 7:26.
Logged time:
3:45
